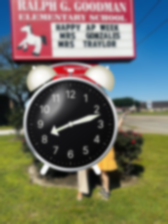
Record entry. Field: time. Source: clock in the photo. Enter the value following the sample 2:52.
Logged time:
8:12
